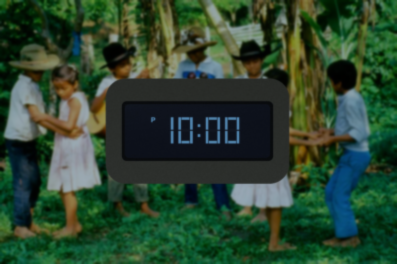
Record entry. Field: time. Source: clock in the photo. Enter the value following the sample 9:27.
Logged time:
10:00
